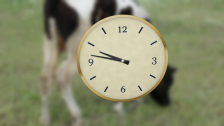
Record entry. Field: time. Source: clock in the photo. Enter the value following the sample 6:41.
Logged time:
9:47
